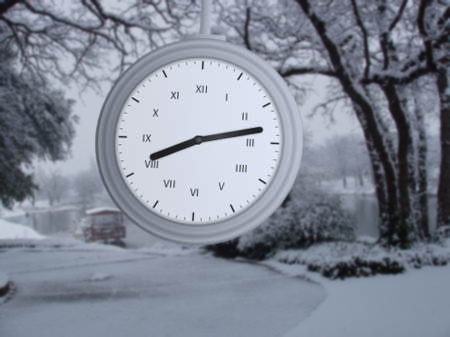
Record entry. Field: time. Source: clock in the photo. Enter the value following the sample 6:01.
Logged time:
8:13
